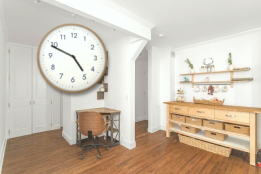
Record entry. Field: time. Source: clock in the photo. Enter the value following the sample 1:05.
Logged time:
4:49
